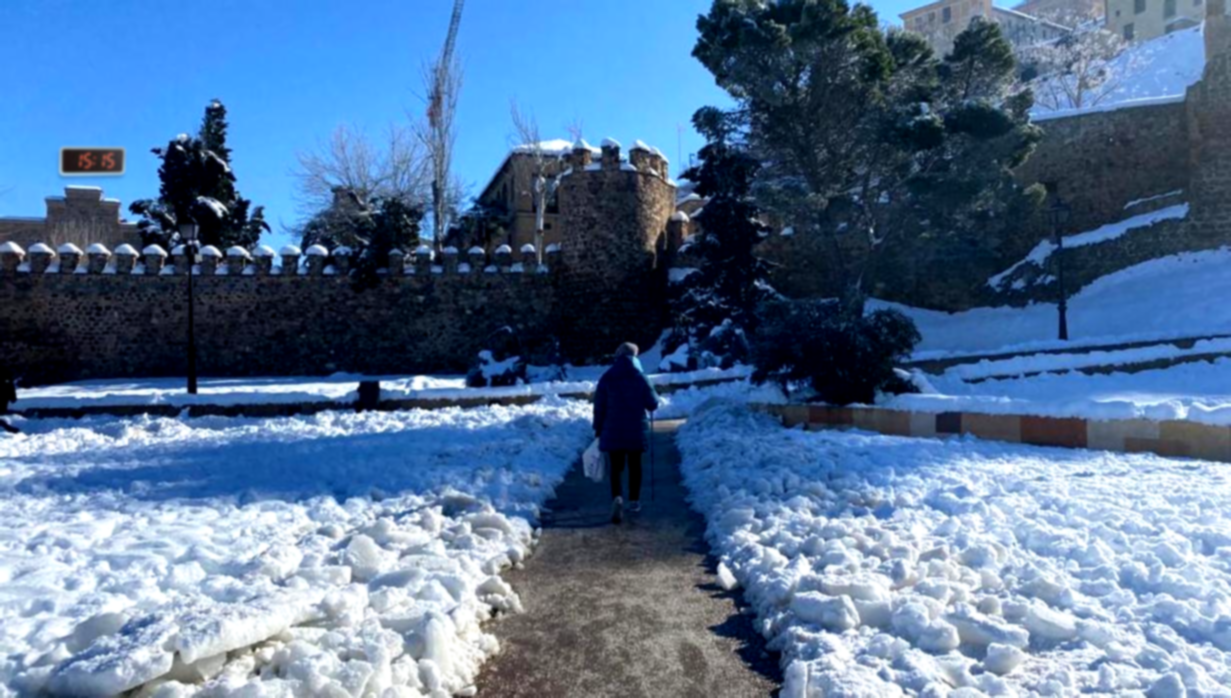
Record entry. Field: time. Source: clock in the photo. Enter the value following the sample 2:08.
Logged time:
15:15
